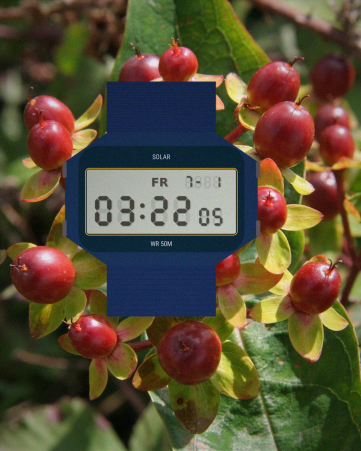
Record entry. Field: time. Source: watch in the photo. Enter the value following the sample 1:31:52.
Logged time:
3:22:05
